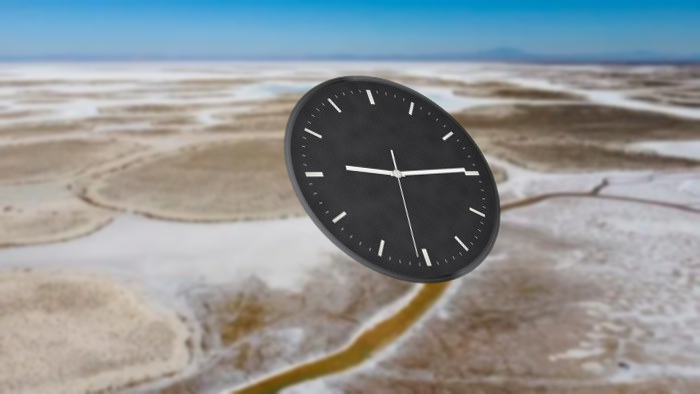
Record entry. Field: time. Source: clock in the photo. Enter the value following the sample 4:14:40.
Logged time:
9:14:31
